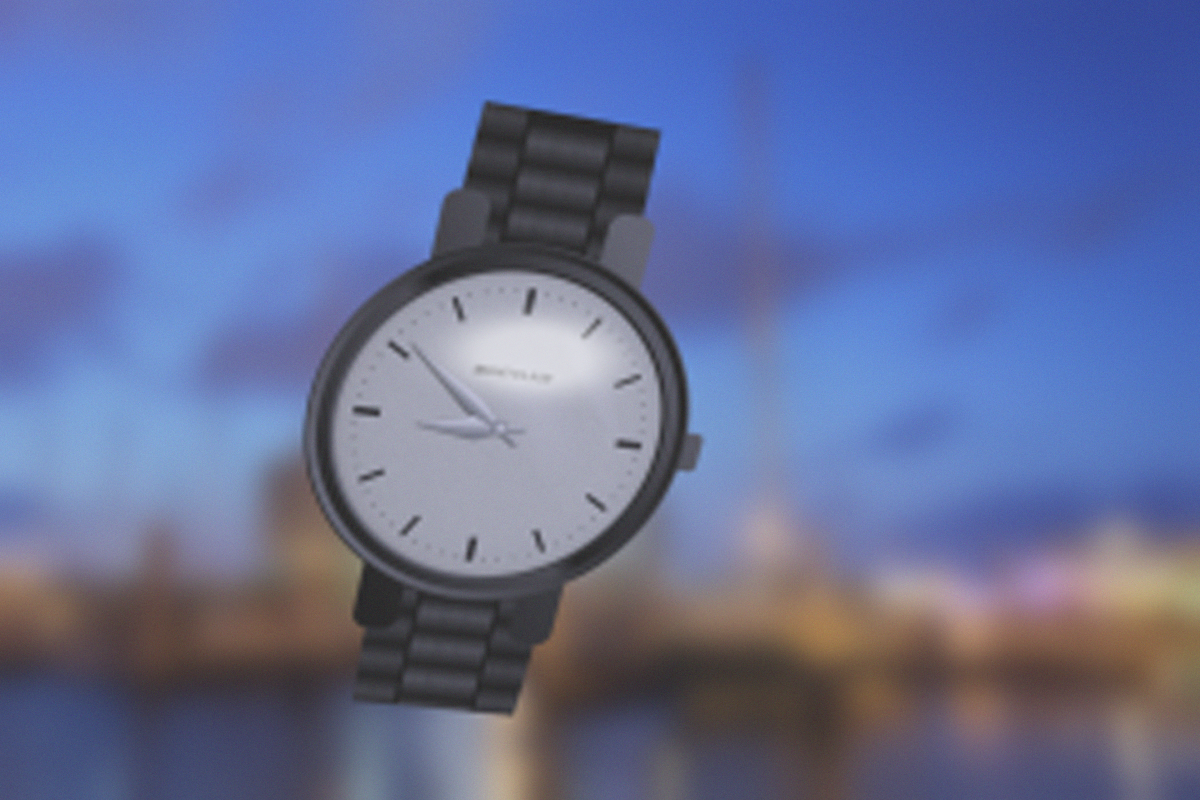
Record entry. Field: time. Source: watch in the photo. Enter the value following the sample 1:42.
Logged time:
8:51
